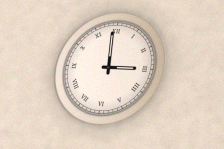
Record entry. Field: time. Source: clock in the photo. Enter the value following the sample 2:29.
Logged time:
2:59
